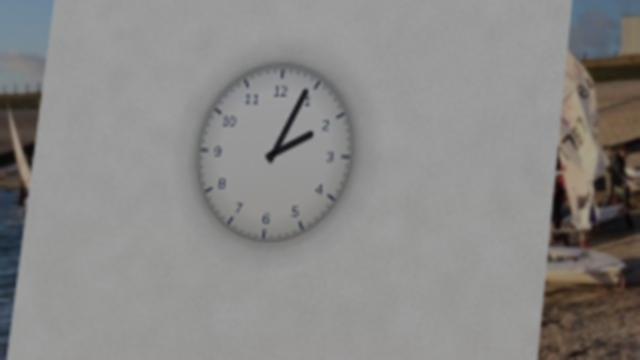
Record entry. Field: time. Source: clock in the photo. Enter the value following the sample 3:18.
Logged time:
2:04
